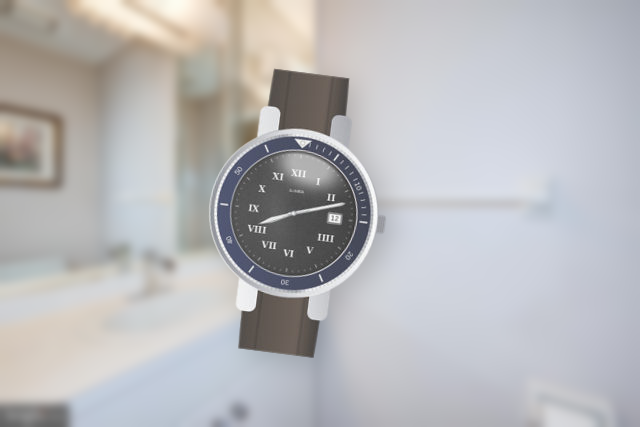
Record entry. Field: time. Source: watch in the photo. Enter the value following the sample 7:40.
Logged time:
8:12
